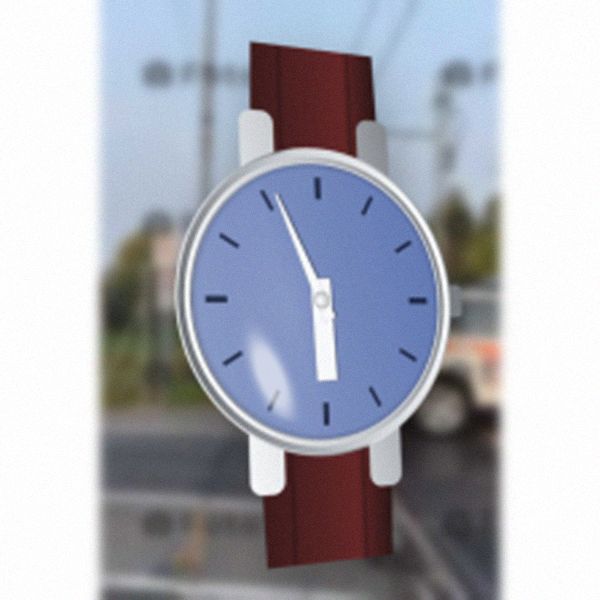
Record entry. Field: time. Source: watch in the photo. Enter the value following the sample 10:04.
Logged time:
5:56
